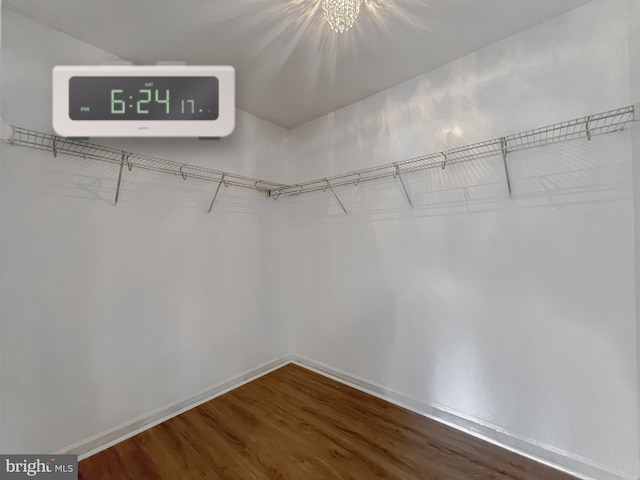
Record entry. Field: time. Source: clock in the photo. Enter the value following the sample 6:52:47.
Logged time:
6:24:17
